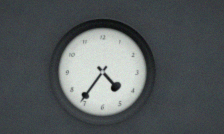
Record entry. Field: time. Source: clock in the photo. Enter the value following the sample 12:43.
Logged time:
4:36
